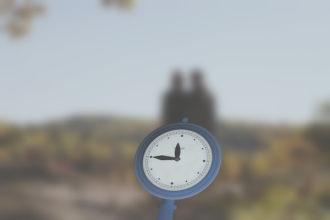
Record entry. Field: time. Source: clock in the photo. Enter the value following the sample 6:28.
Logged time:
11:45
